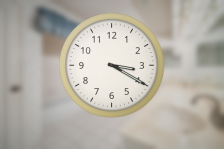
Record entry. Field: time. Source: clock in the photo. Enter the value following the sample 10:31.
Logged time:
3:20
